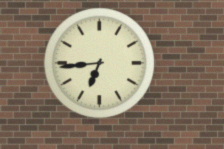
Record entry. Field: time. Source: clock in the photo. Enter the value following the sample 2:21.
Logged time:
6:44
